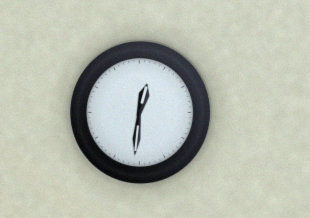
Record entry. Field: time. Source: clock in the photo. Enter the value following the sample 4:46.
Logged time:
12:31
